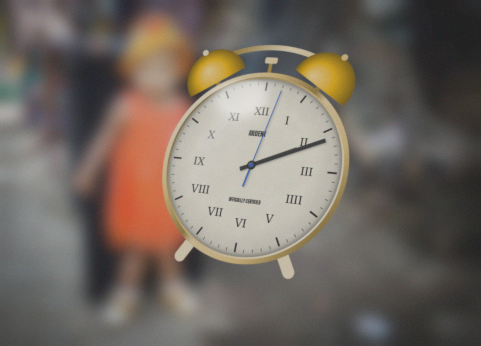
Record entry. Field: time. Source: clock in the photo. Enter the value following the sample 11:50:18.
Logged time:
2:11:02
